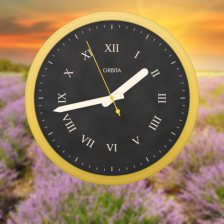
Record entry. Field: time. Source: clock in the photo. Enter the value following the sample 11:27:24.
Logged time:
1:42:56
